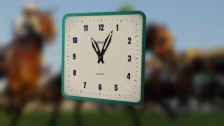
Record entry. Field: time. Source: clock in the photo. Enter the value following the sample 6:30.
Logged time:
11:04
